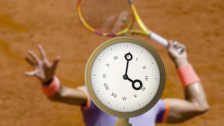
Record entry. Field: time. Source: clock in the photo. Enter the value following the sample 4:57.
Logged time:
4:01
